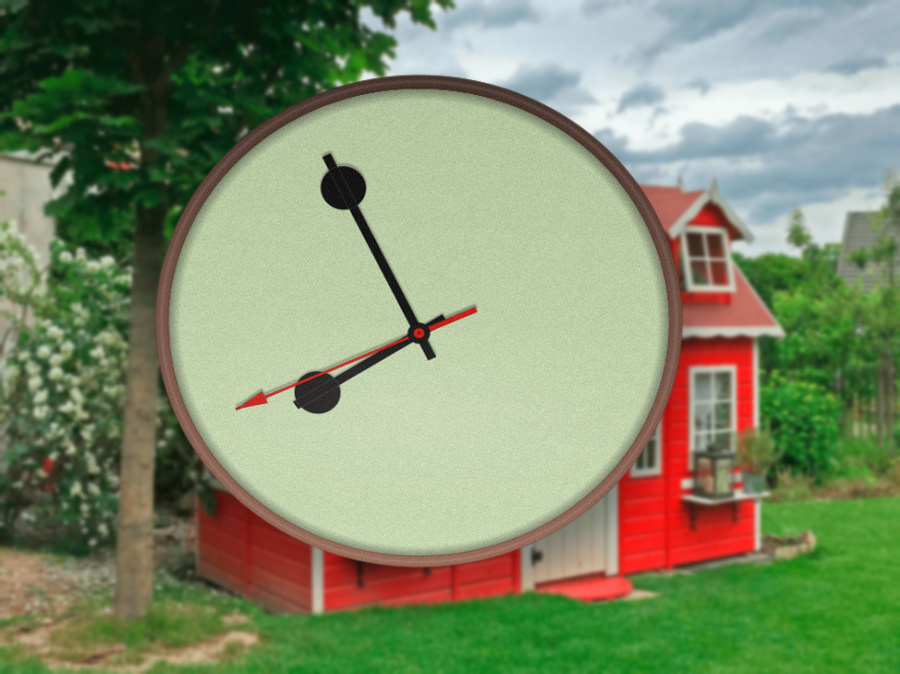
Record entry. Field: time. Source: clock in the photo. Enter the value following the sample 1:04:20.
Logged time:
7:55:41
